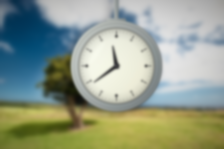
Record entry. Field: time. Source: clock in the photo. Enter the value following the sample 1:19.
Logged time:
11:39
